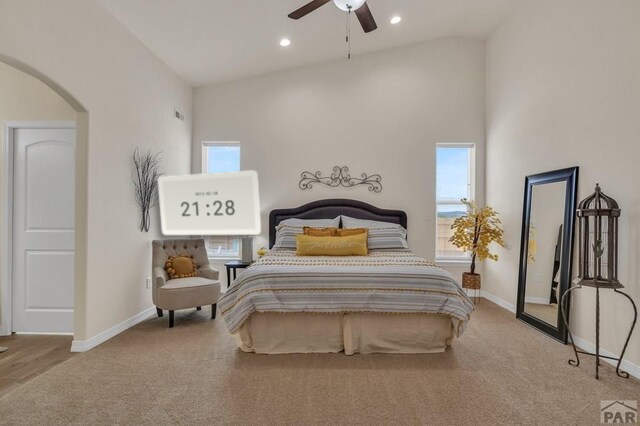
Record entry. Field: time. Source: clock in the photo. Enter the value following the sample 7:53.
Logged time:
21:28
